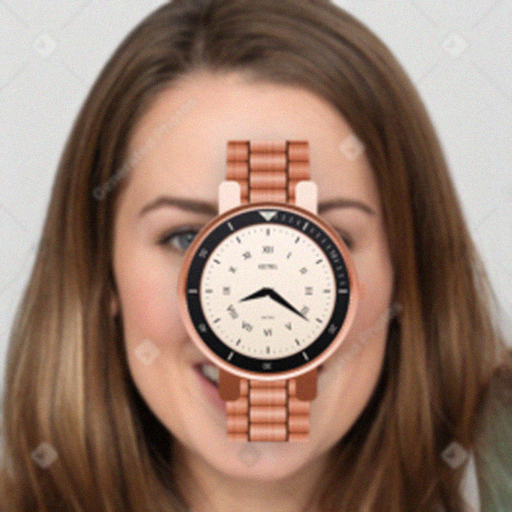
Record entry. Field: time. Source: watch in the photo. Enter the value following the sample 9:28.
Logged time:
8:21
